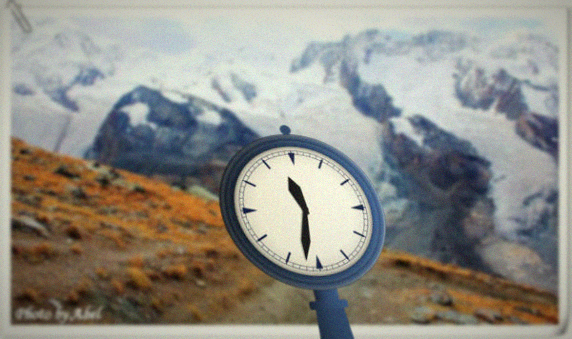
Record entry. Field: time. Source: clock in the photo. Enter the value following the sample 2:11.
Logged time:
11:32
